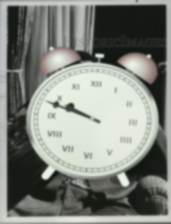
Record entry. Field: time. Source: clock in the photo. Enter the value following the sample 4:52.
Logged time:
9:48
